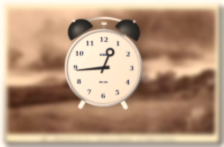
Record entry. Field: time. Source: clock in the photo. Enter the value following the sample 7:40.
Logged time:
12:44
